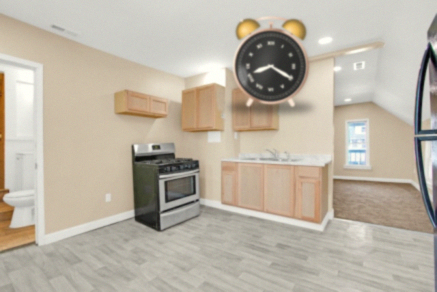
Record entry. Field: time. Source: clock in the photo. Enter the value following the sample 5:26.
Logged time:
8:20
